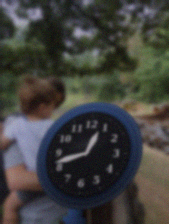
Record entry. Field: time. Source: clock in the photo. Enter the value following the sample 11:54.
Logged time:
12:42
